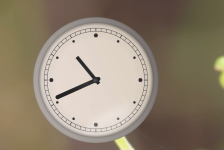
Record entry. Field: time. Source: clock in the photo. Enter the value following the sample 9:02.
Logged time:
10:41
